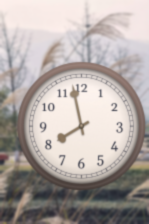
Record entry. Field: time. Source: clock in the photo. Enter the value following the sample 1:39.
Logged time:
7:58
